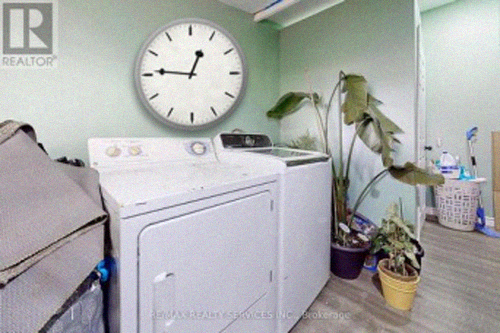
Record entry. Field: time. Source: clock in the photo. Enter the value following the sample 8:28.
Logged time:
12:46
